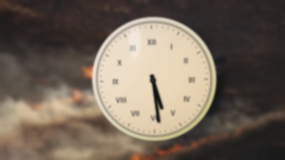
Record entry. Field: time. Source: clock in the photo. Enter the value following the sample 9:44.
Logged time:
5:29
